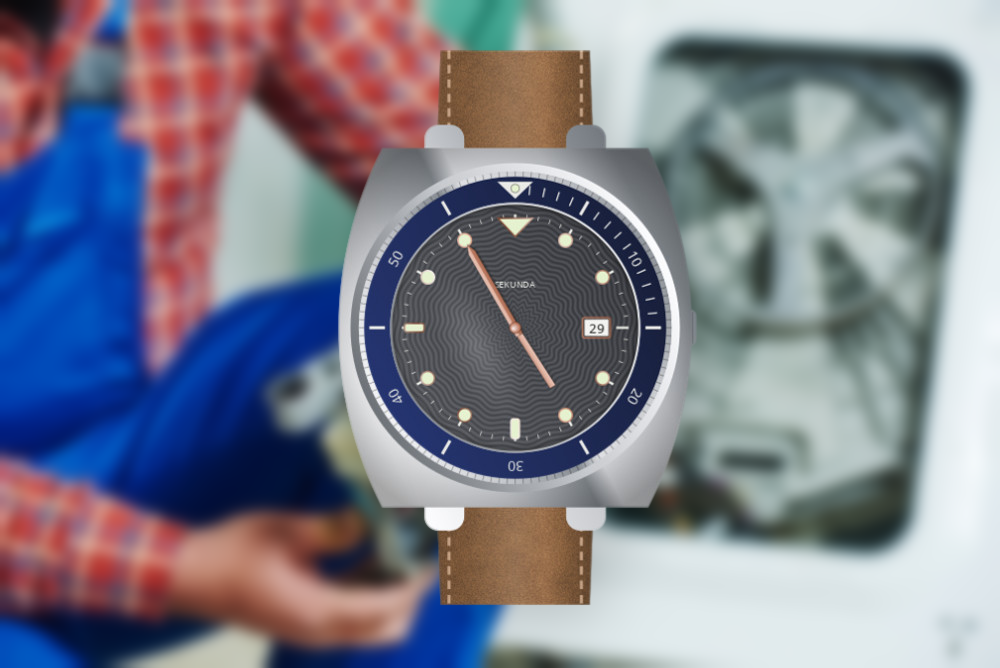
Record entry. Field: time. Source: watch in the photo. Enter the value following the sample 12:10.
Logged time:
4:55
